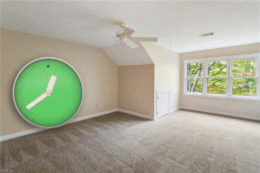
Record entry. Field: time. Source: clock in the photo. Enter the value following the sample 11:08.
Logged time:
12:39
